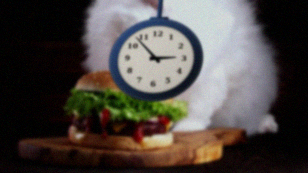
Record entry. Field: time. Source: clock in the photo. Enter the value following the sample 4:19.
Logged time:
2:53
